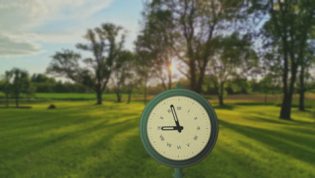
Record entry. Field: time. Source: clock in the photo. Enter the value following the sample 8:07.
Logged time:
8:57
